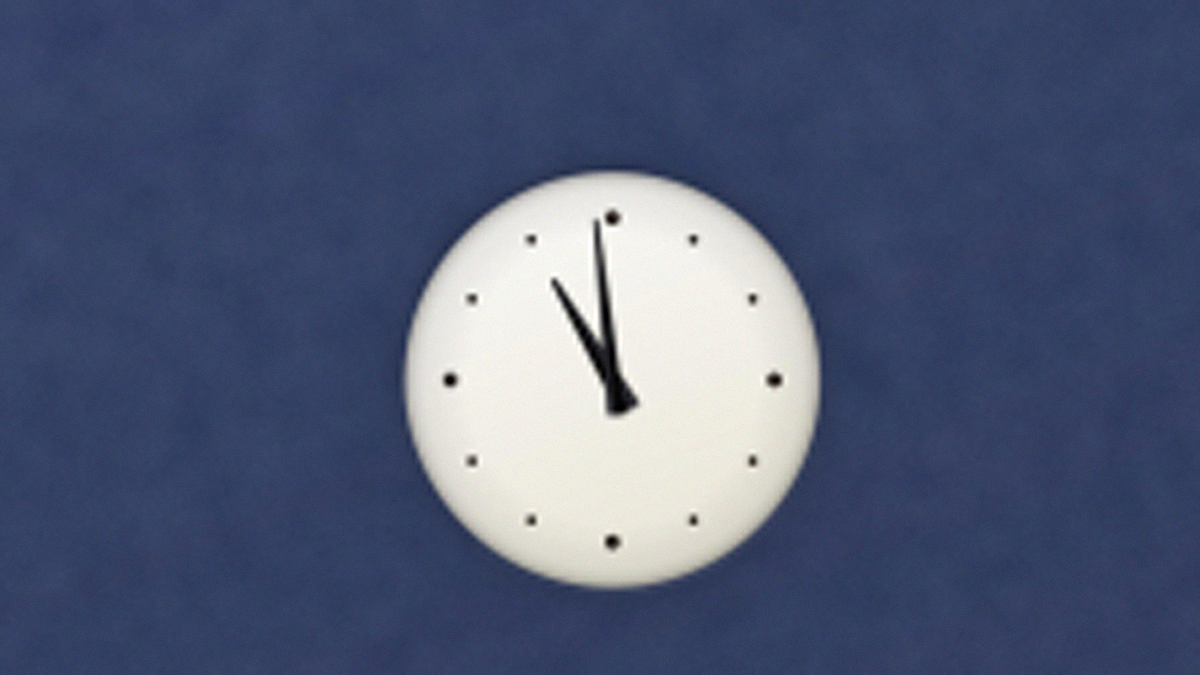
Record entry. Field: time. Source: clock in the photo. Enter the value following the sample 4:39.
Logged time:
10:59
